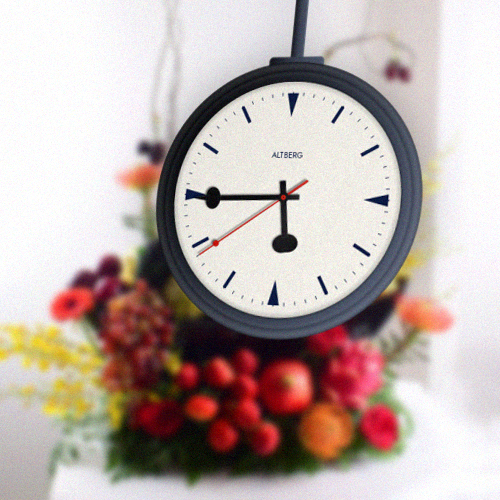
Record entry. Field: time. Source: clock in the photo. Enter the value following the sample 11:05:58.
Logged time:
5:44:39
